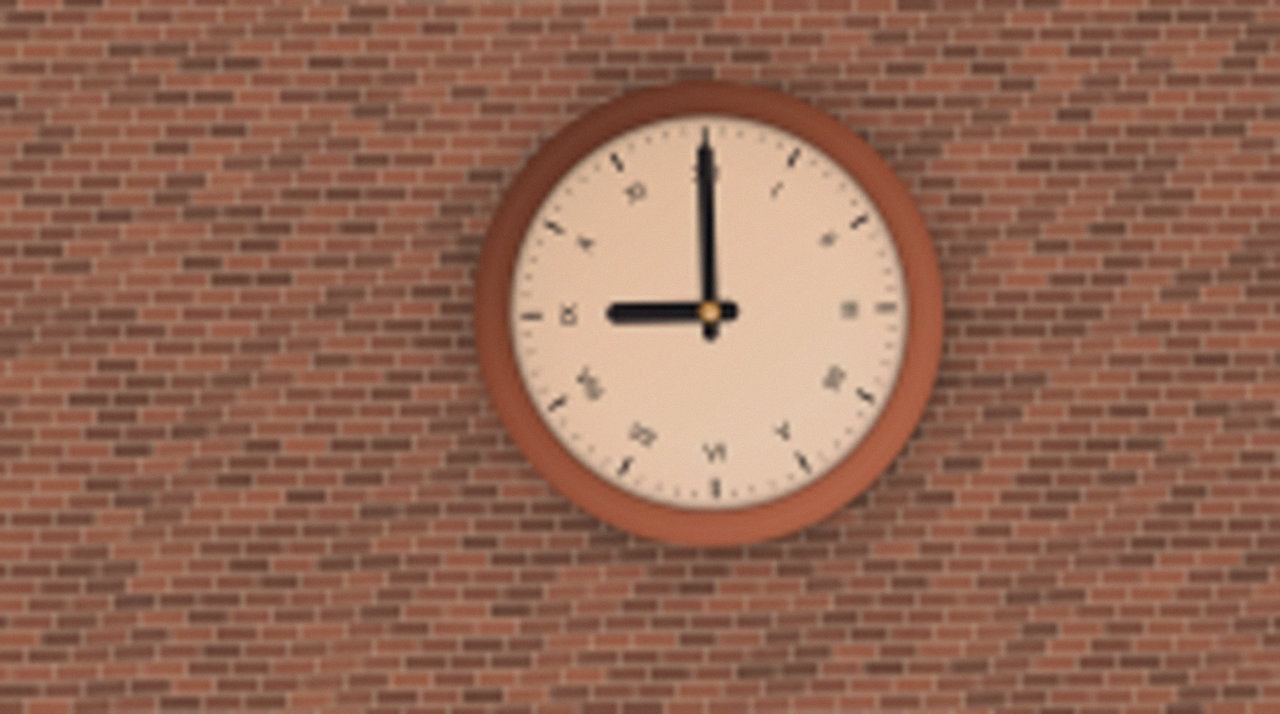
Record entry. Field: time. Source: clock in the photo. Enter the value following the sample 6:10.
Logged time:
9:00
